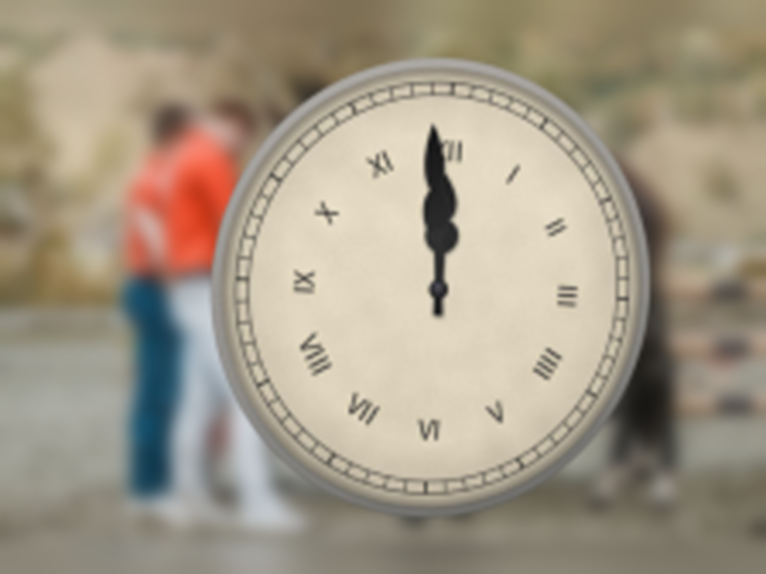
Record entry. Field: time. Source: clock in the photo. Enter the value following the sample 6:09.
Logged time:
11:59
